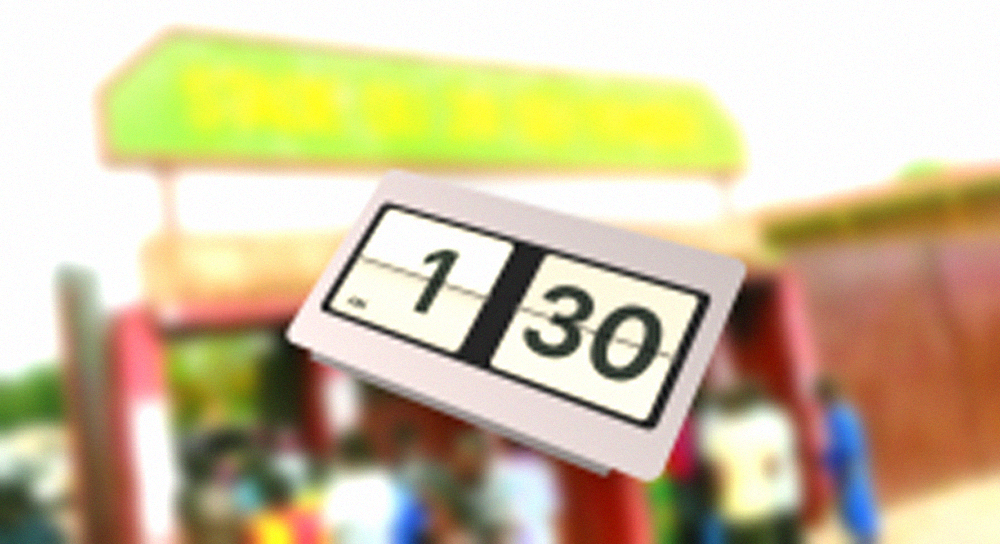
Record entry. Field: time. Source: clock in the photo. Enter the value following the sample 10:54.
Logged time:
1:30
